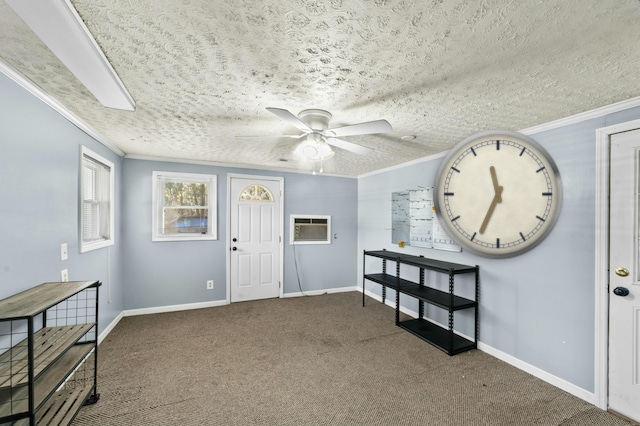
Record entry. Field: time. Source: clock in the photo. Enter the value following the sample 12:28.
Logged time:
11:34
